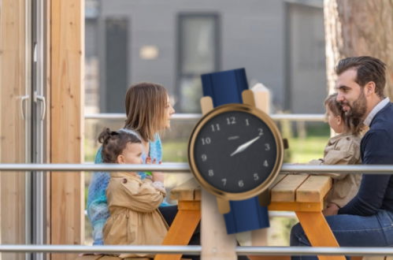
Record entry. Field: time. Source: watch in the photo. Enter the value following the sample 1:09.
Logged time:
2:11
